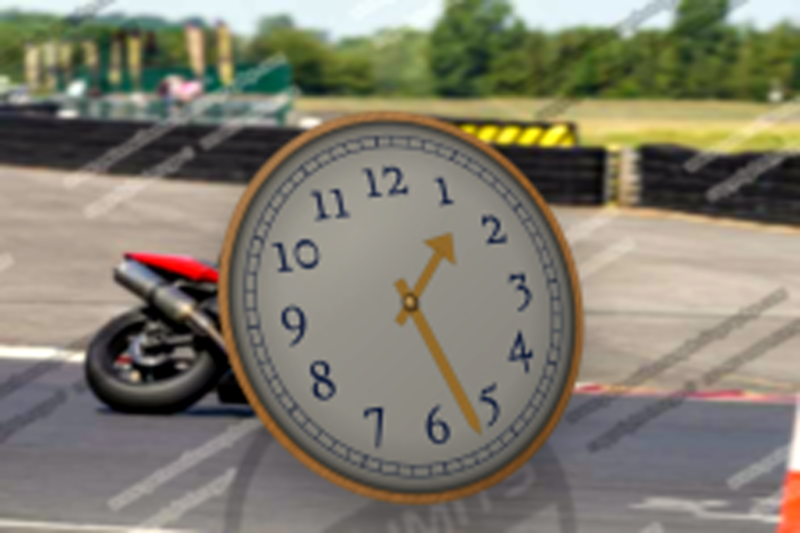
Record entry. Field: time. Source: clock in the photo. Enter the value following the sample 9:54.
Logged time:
1:27
